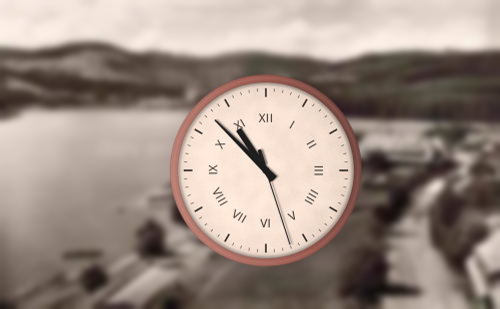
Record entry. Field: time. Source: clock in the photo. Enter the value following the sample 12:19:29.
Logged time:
10:52:27
